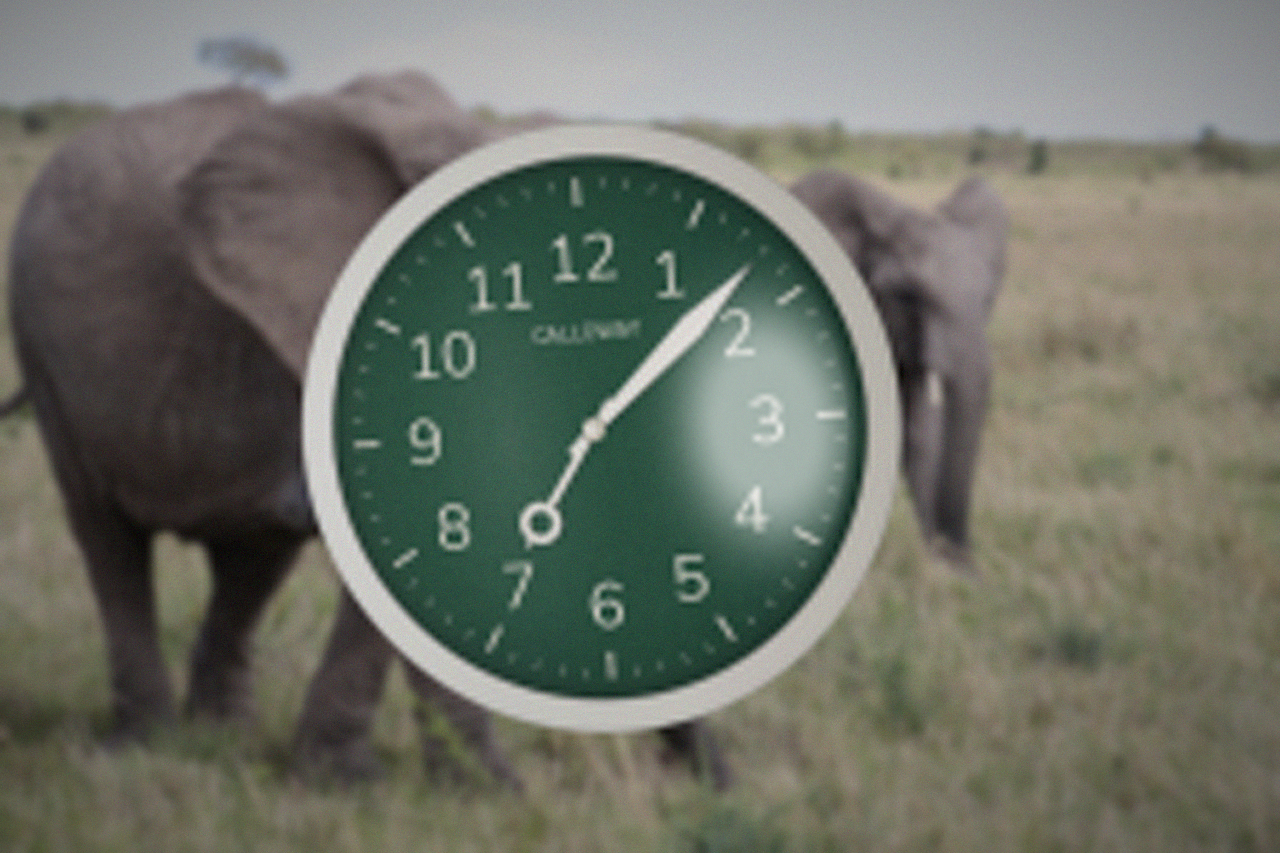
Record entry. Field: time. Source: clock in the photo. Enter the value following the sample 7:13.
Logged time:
7:08
